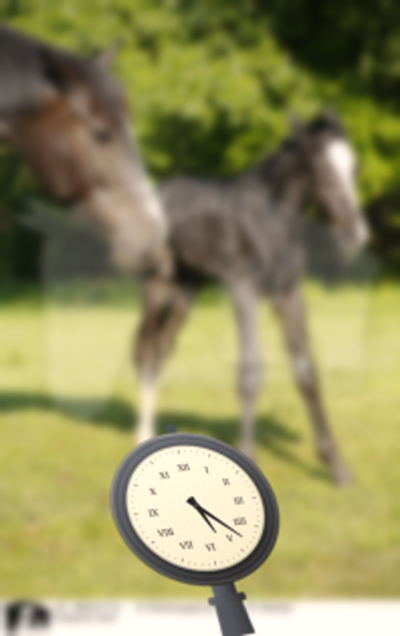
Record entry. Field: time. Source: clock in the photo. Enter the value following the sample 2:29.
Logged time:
5:23
